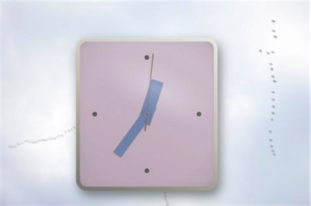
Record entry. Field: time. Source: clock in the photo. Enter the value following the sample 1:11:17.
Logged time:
12:36:01
